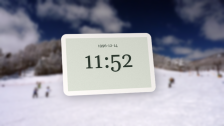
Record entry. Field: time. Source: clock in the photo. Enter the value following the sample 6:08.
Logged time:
11:52
